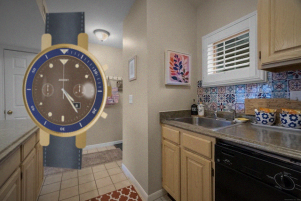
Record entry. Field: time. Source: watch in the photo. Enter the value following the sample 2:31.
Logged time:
4:24
